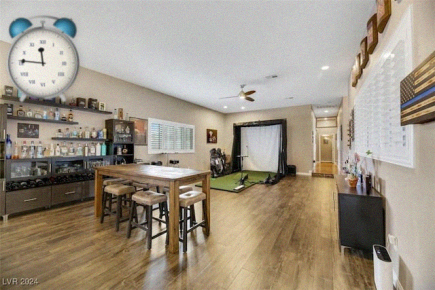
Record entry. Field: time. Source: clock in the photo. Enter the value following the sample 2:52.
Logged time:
11:46
